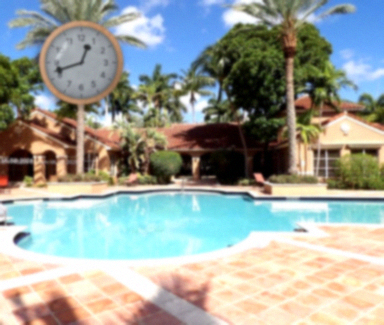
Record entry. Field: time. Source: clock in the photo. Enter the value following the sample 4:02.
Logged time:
12:42
